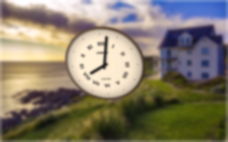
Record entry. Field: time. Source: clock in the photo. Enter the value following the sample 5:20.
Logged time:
8:02
